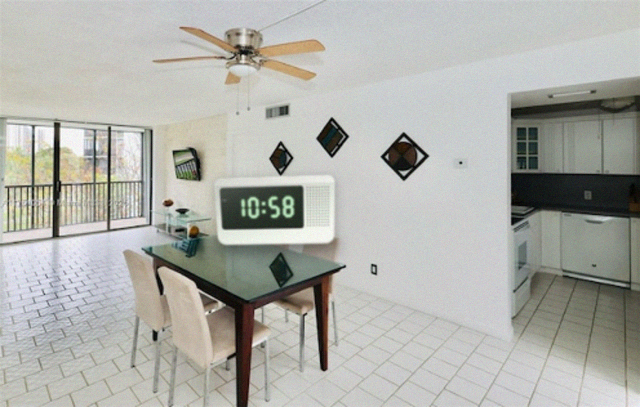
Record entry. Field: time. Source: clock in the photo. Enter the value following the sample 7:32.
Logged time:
10:58
